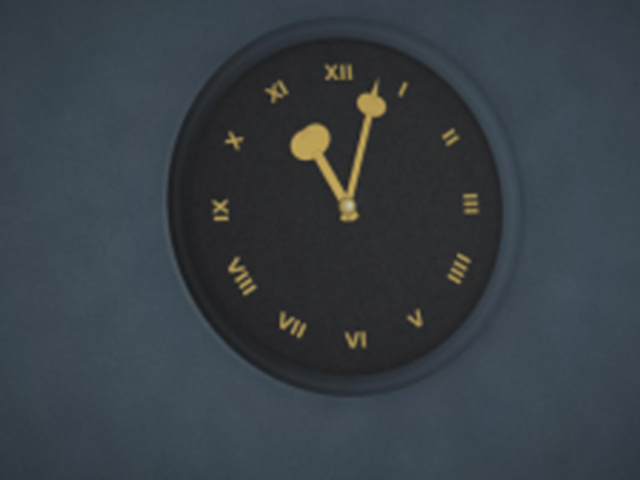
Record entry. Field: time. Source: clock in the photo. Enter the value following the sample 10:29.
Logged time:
11:03
